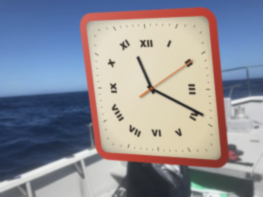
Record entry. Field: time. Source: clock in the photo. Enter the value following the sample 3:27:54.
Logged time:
11:19:10
